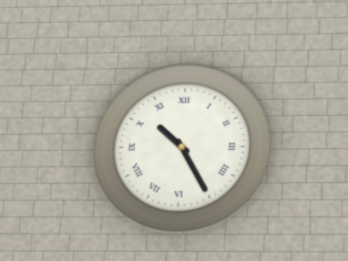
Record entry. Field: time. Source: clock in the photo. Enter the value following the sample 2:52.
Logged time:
10:25
